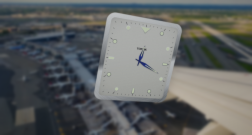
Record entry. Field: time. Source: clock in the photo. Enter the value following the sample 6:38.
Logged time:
12:19
